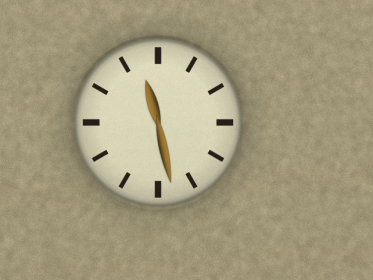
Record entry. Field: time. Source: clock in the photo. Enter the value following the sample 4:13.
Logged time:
11:28
